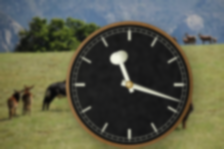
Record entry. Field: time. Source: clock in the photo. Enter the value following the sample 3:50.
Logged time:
11:18
